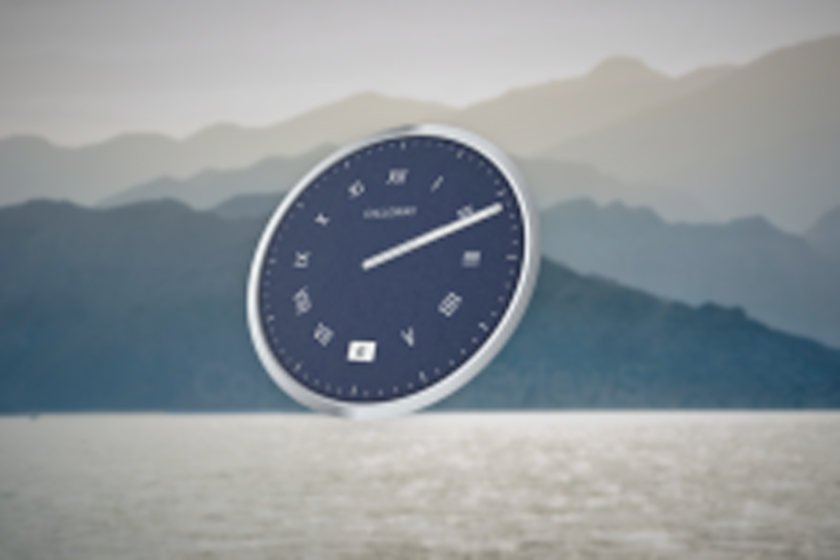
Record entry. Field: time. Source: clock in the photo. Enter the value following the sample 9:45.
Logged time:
2:11
